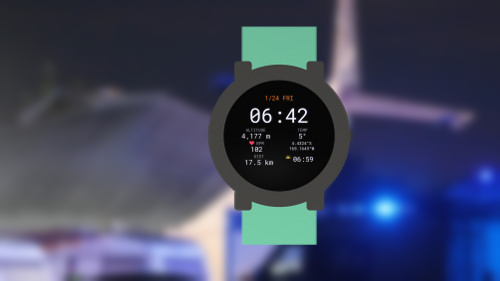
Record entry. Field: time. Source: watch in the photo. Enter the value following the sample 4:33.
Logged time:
6:42
